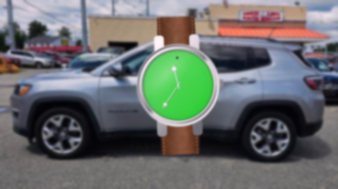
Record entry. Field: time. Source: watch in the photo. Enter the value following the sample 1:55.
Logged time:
11:36
